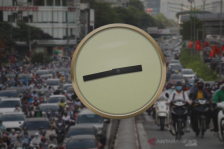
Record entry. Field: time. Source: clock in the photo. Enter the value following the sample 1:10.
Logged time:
2:43
